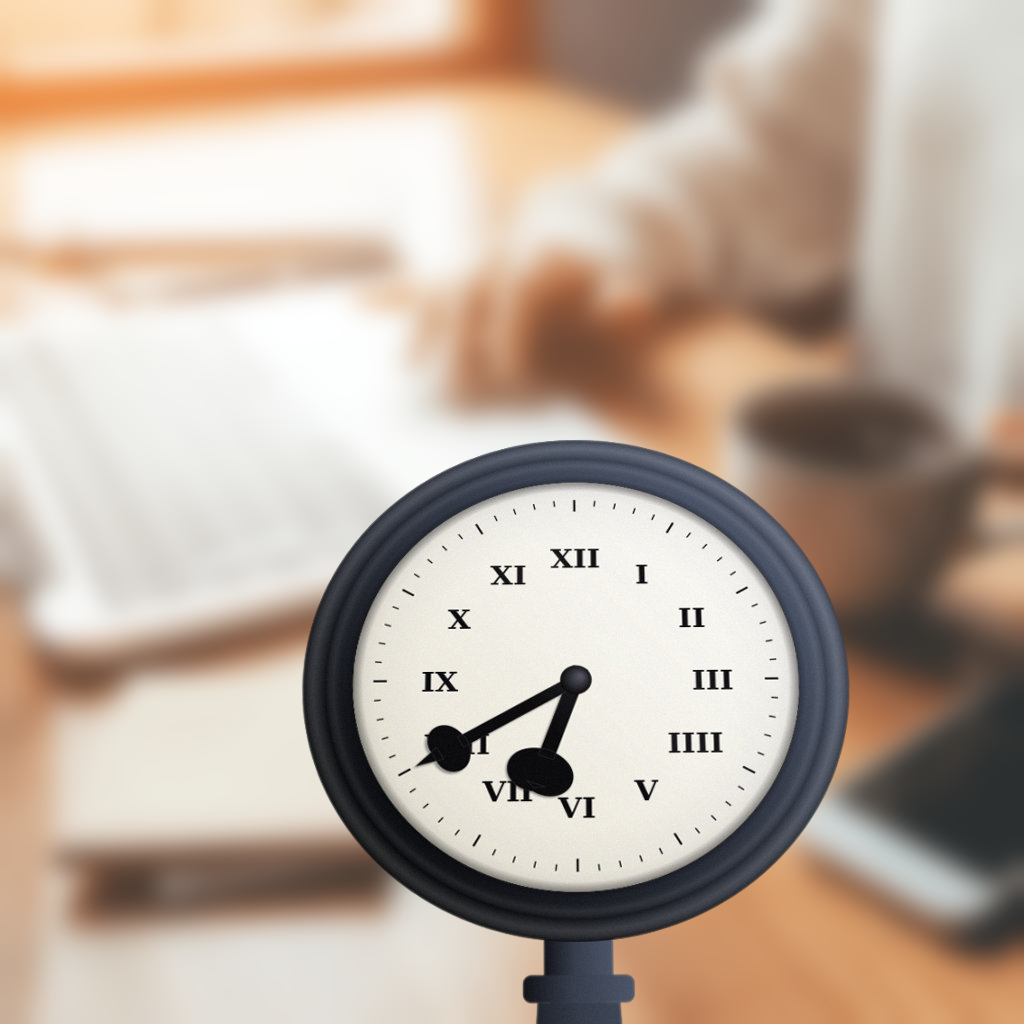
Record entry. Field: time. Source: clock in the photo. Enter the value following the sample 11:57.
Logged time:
6:40
